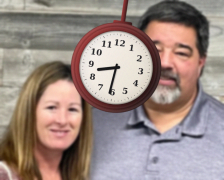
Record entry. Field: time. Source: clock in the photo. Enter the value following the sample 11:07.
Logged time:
8:31
